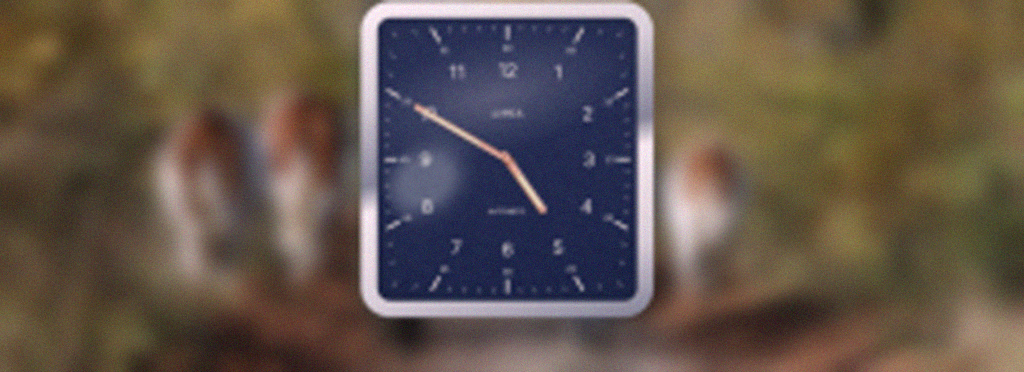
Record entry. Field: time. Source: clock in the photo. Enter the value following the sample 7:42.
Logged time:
4:50
